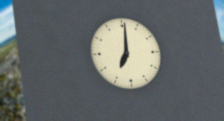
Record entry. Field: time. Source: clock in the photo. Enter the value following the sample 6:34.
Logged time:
7:01
